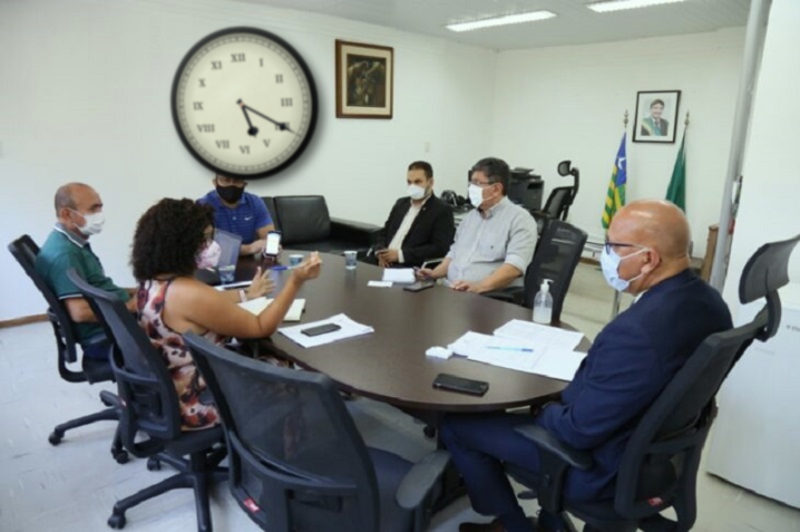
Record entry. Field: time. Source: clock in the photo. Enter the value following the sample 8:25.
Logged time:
5:20
